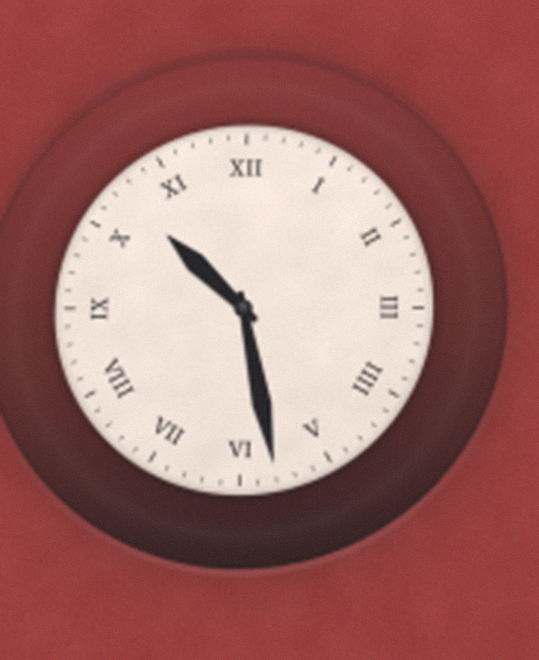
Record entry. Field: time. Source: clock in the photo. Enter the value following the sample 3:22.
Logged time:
10:28
